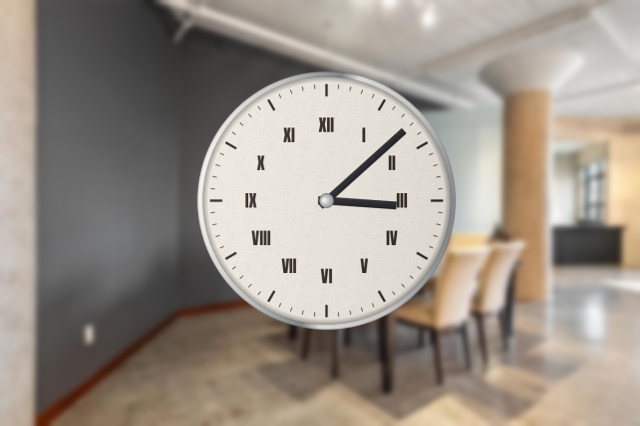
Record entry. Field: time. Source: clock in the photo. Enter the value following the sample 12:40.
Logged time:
3:08
